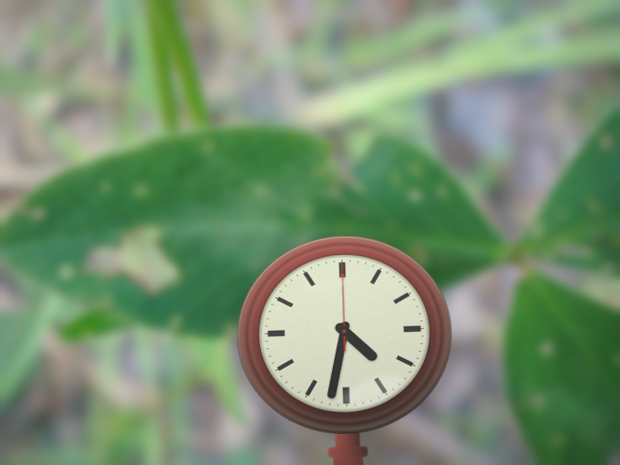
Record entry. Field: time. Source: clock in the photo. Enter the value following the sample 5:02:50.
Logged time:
4:32:00
